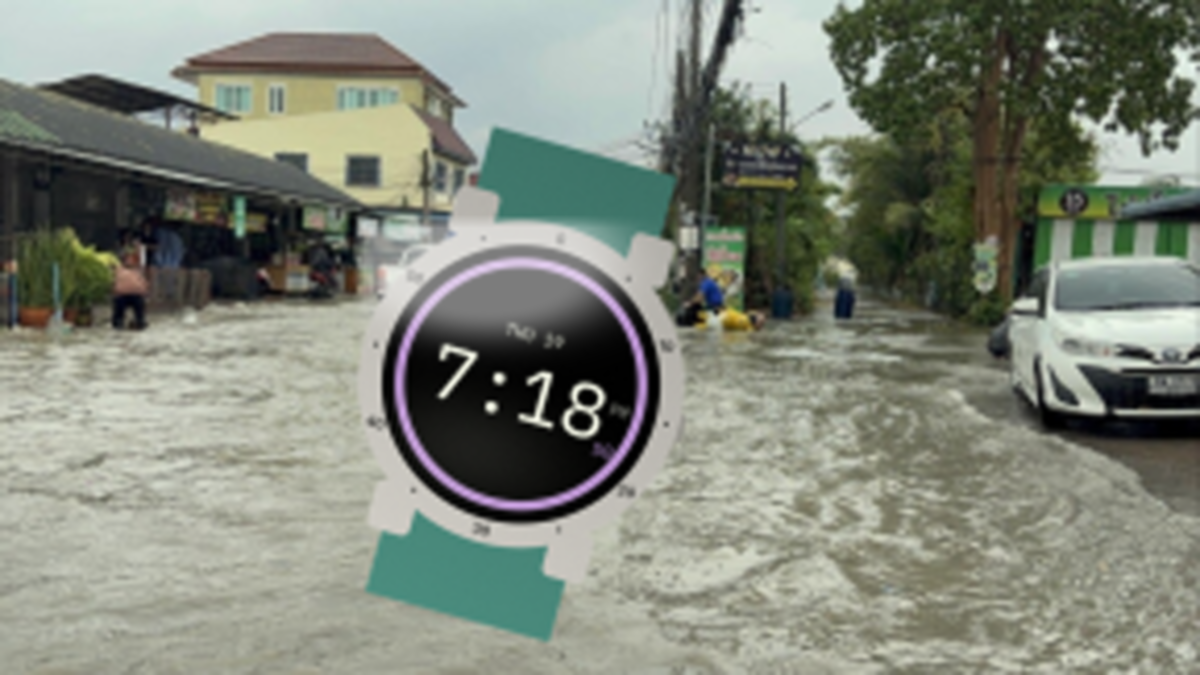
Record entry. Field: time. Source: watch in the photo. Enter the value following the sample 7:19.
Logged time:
7:18
